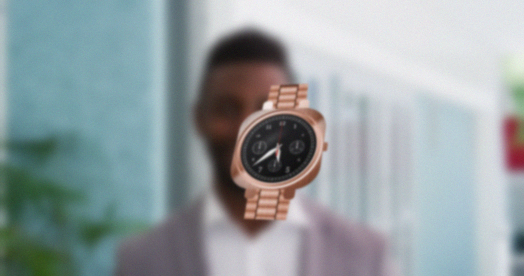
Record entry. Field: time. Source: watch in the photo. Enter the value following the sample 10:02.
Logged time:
5:38
